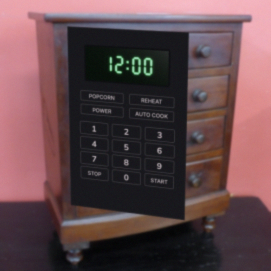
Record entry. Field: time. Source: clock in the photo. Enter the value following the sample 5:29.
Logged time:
12:00
